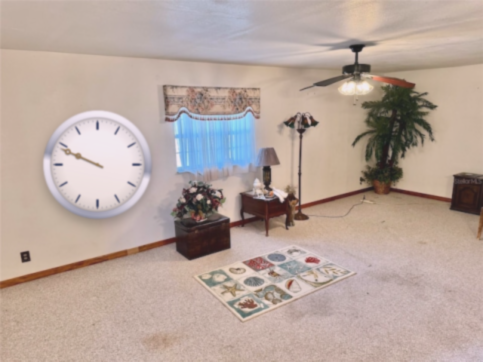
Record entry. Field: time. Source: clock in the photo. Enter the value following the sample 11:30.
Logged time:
9:49
